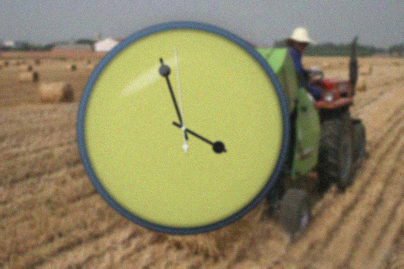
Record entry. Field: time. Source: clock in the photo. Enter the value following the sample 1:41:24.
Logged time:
3:56:59
